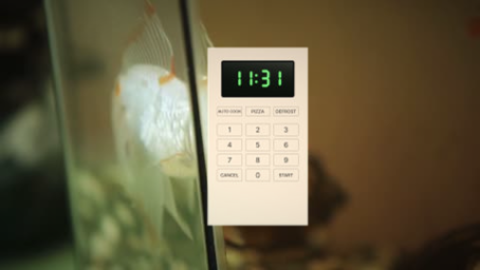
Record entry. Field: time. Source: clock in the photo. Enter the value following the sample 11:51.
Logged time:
11:31
